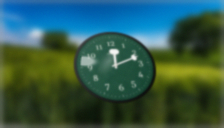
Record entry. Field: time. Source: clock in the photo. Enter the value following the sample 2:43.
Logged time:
12:12
